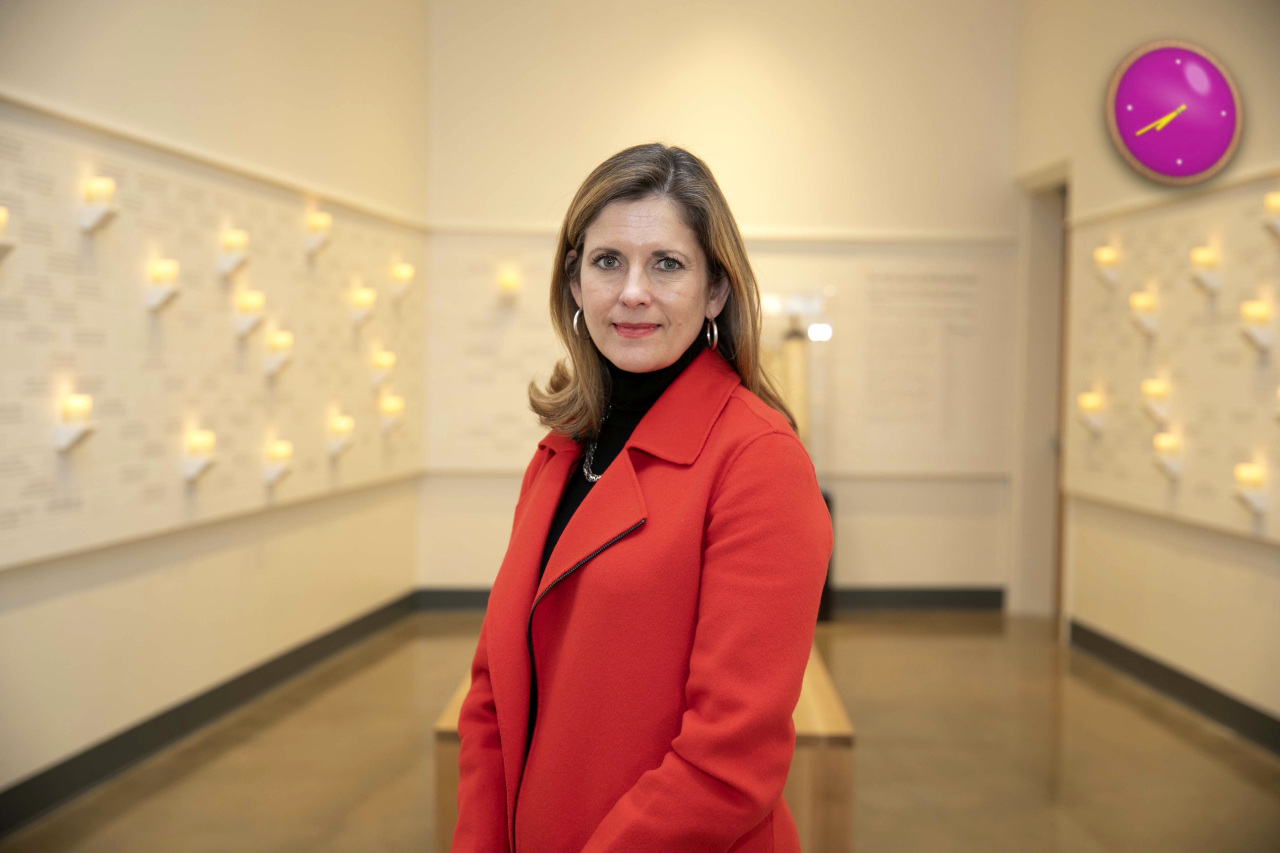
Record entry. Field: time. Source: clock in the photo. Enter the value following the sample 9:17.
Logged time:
7:40
